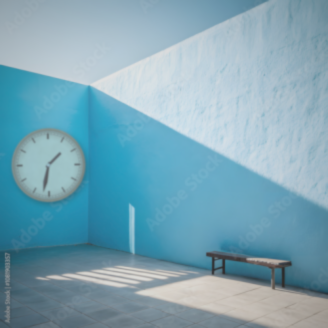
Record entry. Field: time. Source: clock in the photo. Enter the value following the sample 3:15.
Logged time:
1:32
